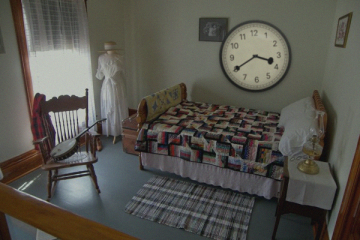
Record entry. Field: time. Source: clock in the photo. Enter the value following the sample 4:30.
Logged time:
3:40
